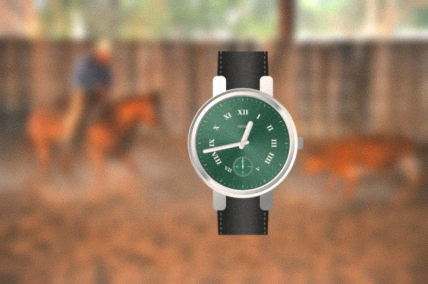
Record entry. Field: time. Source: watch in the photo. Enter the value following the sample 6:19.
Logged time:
12:43
